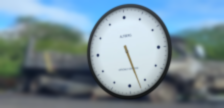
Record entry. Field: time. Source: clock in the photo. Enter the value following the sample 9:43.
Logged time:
5:27
